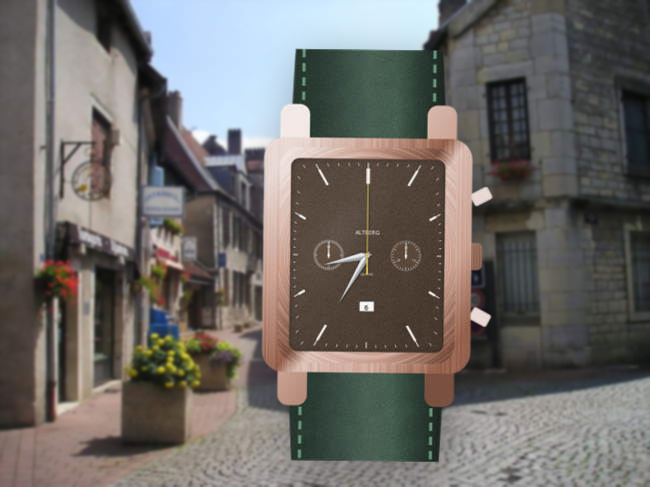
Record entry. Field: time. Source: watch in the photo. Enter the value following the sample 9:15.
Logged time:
8:35
